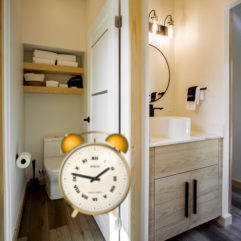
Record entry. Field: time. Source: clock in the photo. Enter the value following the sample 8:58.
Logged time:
1:47
